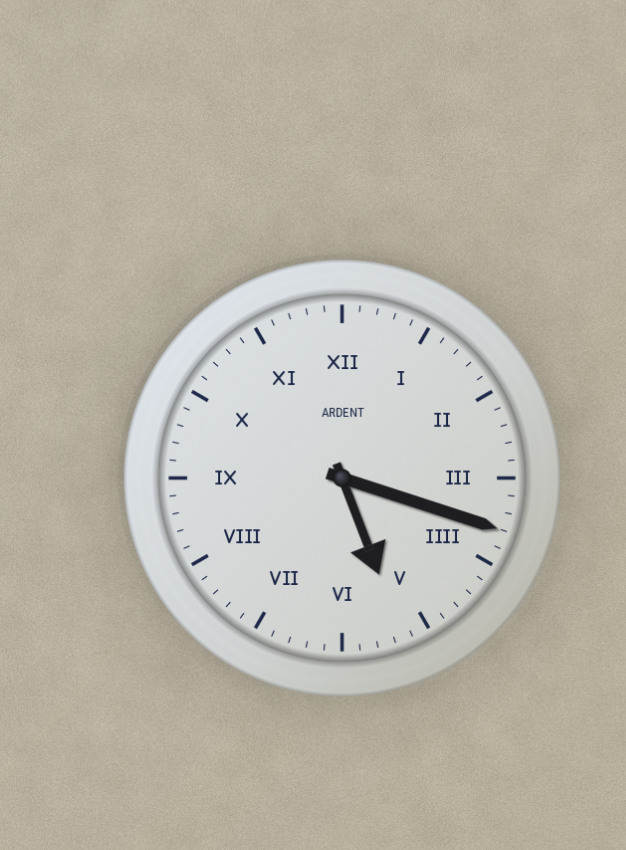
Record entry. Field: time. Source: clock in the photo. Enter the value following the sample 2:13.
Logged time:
5:18
